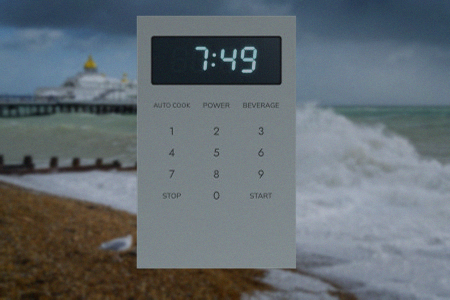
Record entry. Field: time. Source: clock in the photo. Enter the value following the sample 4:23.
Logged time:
7:49
